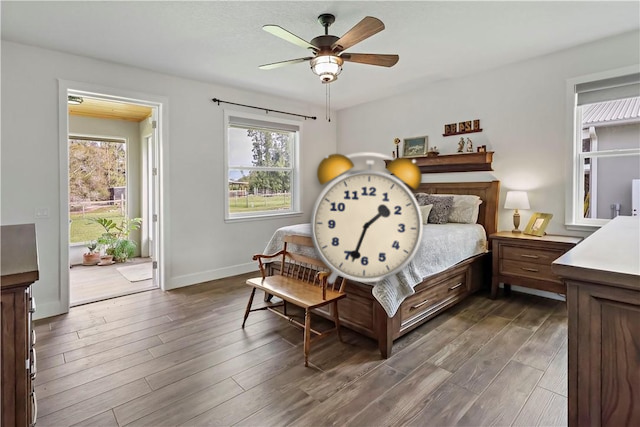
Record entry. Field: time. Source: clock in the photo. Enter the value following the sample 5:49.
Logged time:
1:33
